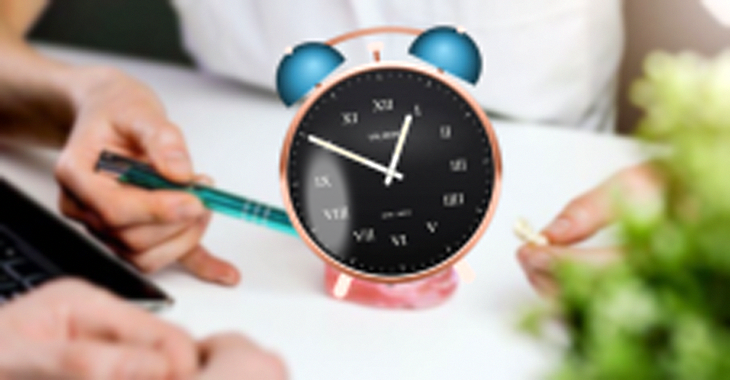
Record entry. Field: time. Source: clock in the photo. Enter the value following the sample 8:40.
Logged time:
12:50
